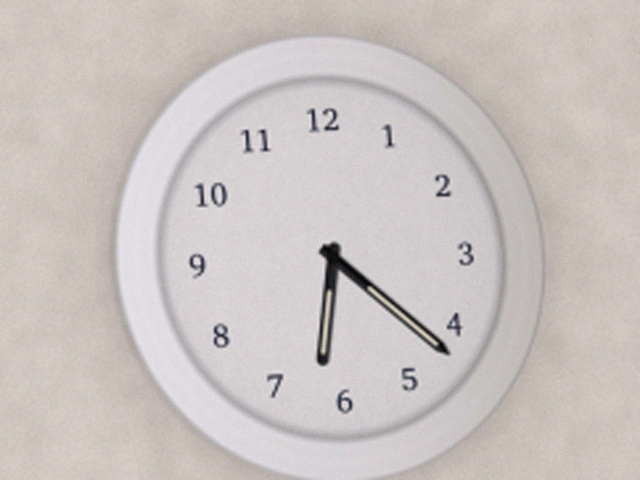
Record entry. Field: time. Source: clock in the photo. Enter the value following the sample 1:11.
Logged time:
6:22
